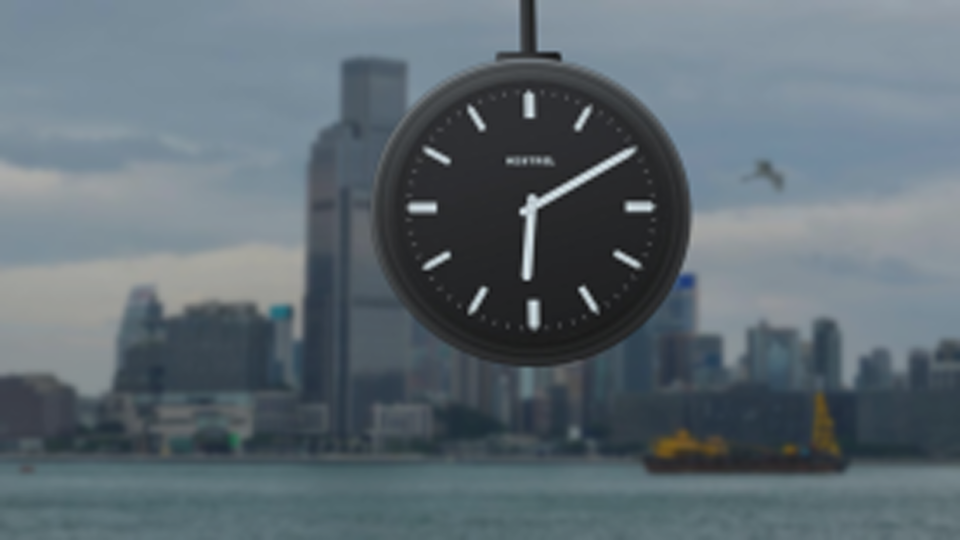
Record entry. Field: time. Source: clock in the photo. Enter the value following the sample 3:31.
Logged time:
6:10
